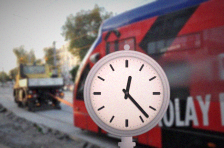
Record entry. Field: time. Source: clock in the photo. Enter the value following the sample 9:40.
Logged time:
12:23
